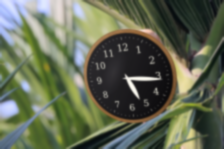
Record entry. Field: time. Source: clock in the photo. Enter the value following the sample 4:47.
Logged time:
5:16
